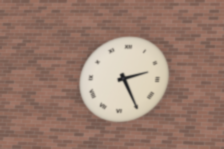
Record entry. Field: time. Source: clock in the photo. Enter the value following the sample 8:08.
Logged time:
2:25
